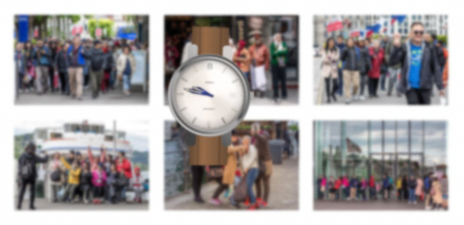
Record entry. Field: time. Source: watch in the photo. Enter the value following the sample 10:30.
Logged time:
9:47
